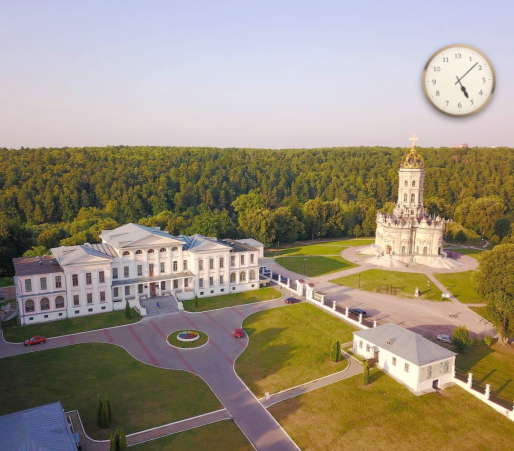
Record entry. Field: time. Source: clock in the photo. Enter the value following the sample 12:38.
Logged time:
5:08
